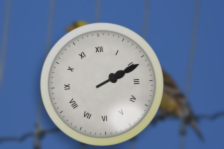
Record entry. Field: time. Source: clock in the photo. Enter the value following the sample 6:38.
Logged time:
2:11
